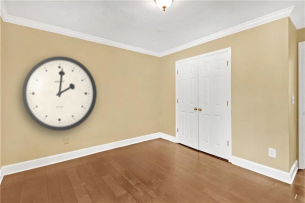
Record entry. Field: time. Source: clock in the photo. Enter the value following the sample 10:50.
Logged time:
2:01
